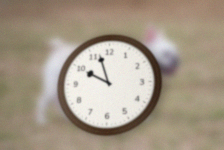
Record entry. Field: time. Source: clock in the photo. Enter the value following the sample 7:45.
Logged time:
9:57
